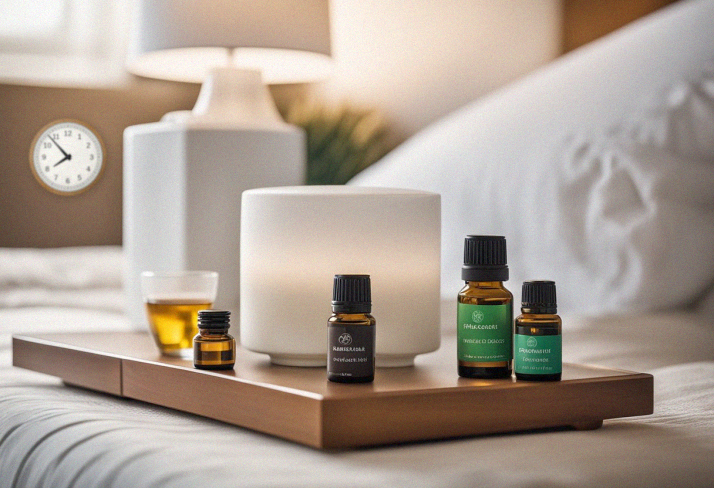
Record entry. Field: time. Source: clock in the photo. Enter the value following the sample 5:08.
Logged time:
7:53
